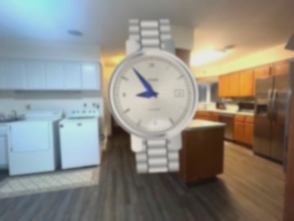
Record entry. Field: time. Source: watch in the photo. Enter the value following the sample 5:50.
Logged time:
8:54
